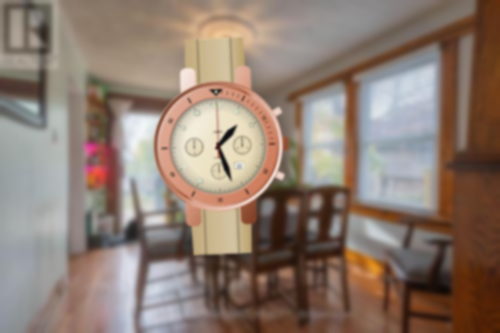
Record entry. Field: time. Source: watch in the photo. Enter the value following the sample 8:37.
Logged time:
1:27
